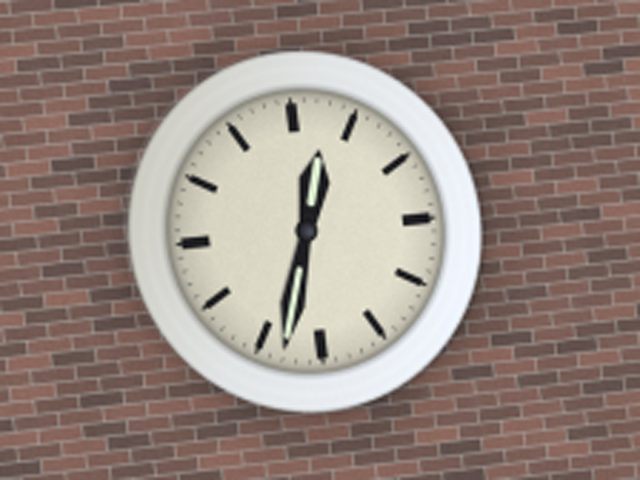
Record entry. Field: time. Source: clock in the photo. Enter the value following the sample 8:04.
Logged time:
12:33
